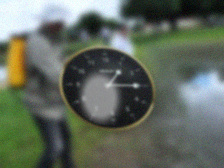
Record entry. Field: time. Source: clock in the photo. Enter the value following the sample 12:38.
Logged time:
1:15
